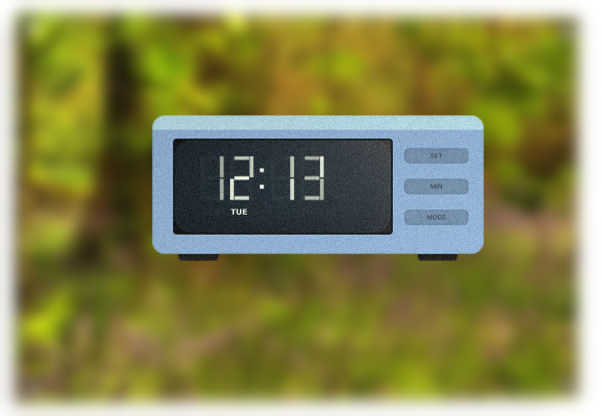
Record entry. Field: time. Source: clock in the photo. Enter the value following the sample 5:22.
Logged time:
12:13
